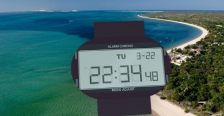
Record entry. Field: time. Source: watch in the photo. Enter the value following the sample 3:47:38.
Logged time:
22:34:48
